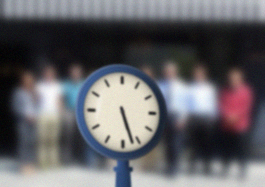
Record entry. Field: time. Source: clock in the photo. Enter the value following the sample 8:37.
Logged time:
5:27
